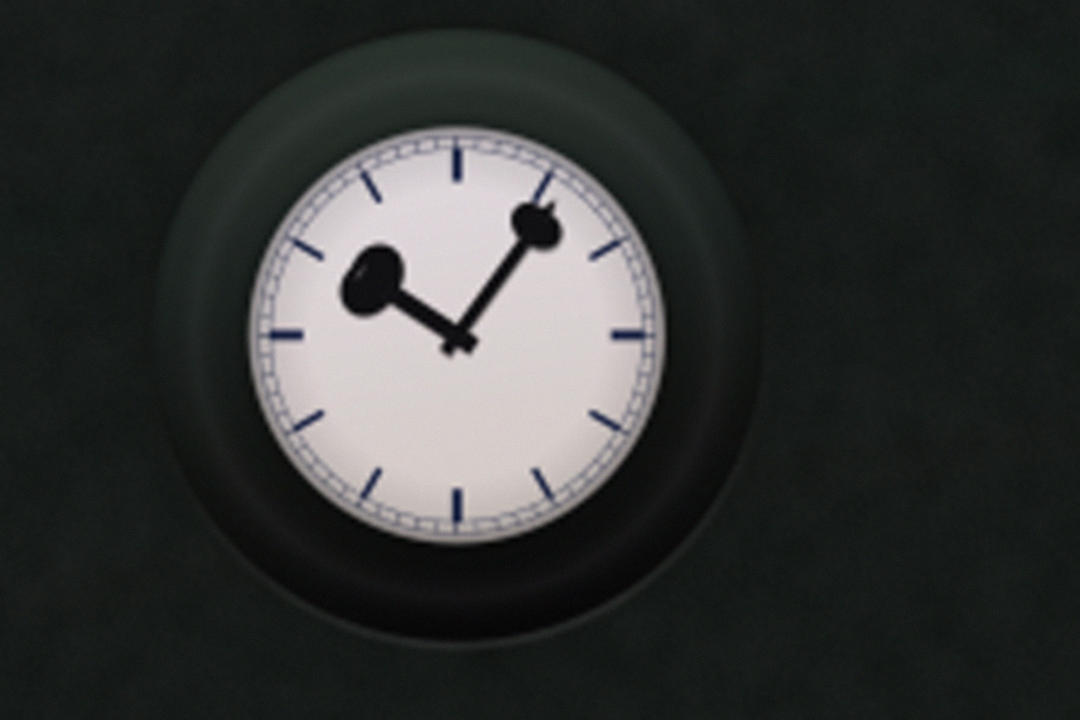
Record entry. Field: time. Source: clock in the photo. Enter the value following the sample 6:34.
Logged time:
10:06
